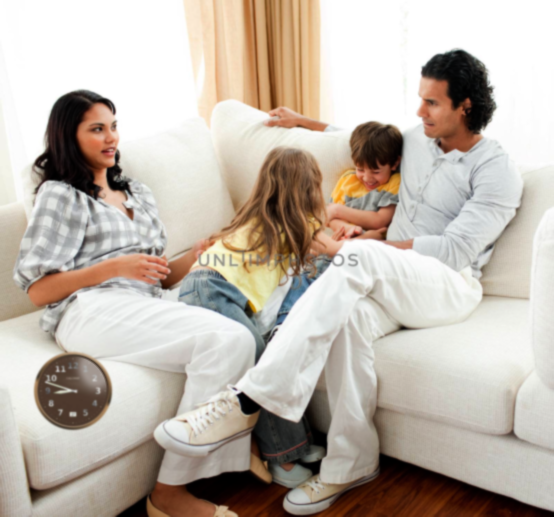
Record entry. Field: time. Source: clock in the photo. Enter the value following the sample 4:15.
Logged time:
8:48
